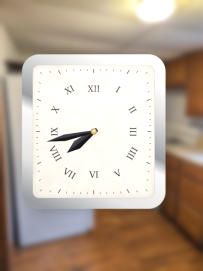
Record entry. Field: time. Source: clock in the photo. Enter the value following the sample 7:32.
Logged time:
7:43
